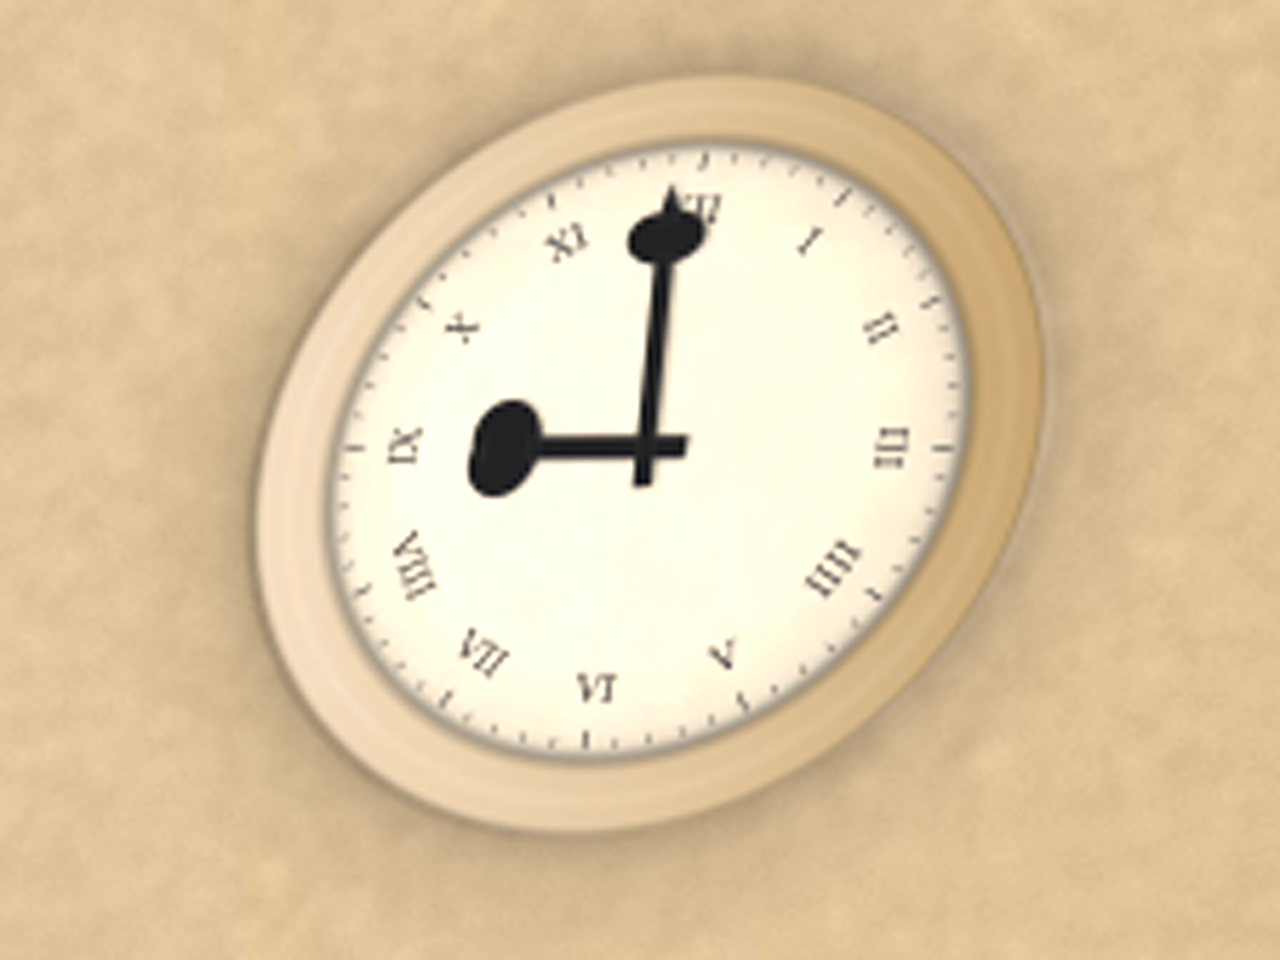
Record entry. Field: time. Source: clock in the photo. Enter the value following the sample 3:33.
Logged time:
8:59
